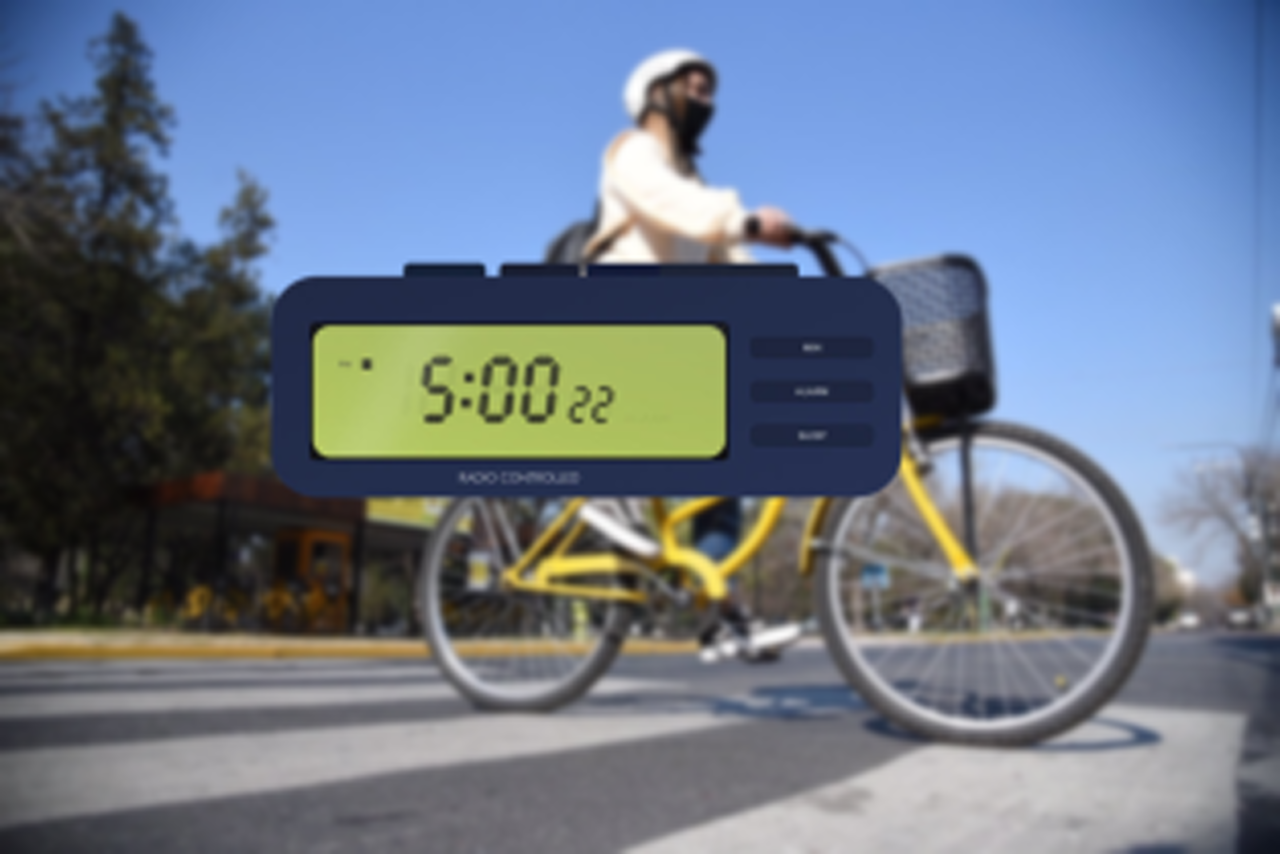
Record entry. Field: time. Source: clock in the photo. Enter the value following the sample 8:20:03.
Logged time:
5:00:22
